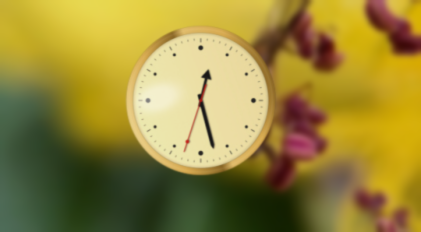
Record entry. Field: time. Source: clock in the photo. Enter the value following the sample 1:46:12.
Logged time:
12:27:33
